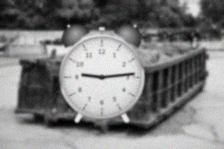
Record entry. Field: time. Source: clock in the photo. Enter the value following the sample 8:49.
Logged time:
9:14
